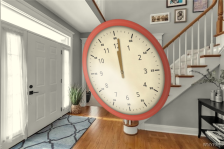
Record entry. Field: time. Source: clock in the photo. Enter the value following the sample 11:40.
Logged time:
12:01
